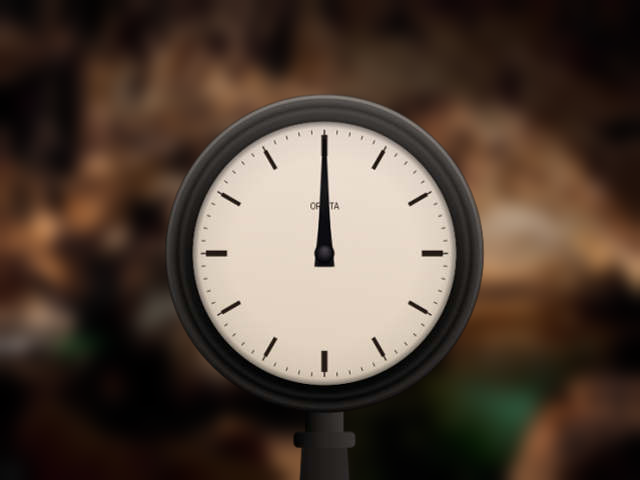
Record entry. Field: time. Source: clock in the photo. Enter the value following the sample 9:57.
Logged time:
12:00
